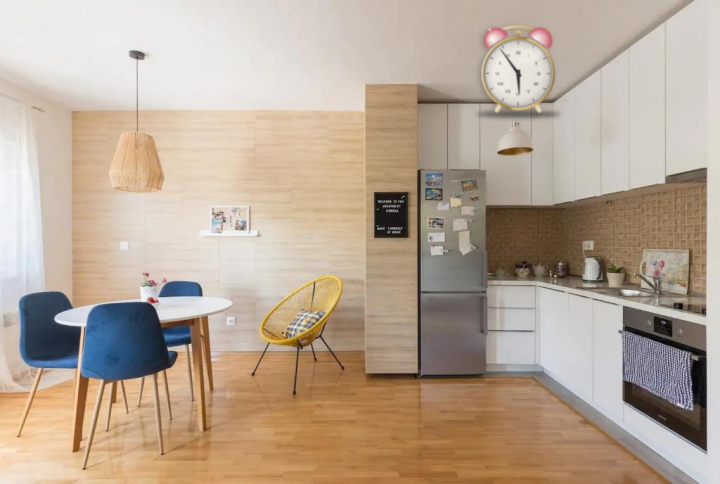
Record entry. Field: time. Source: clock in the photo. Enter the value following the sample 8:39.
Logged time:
5:54
